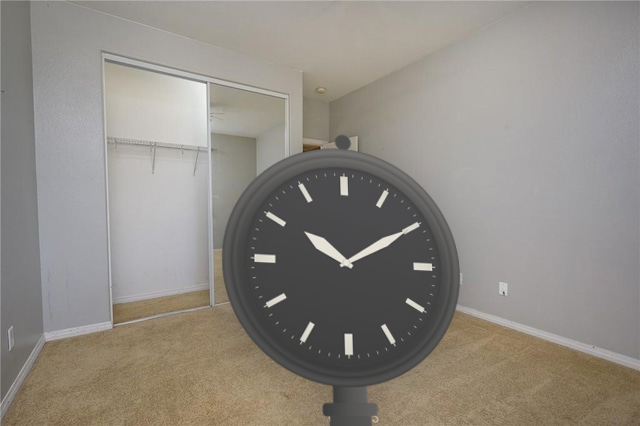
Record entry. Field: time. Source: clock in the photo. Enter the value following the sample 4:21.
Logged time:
10:10
